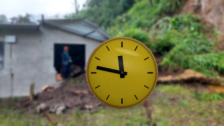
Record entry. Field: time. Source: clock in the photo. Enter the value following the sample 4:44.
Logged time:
11:47
